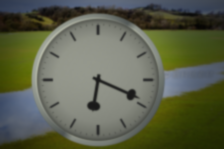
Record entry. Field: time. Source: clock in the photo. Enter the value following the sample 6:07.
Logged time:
6:19
